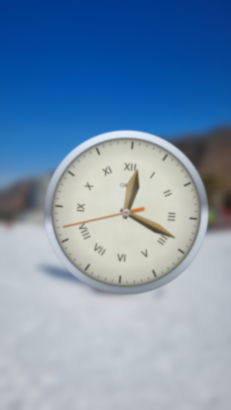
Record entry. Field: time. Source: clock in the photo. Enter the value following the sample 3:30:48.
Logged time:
12:18:42
